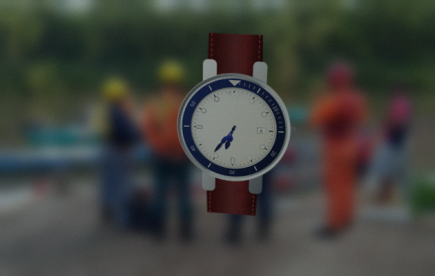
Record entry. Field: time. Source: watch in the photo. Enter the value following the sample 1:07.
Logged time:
6:36
